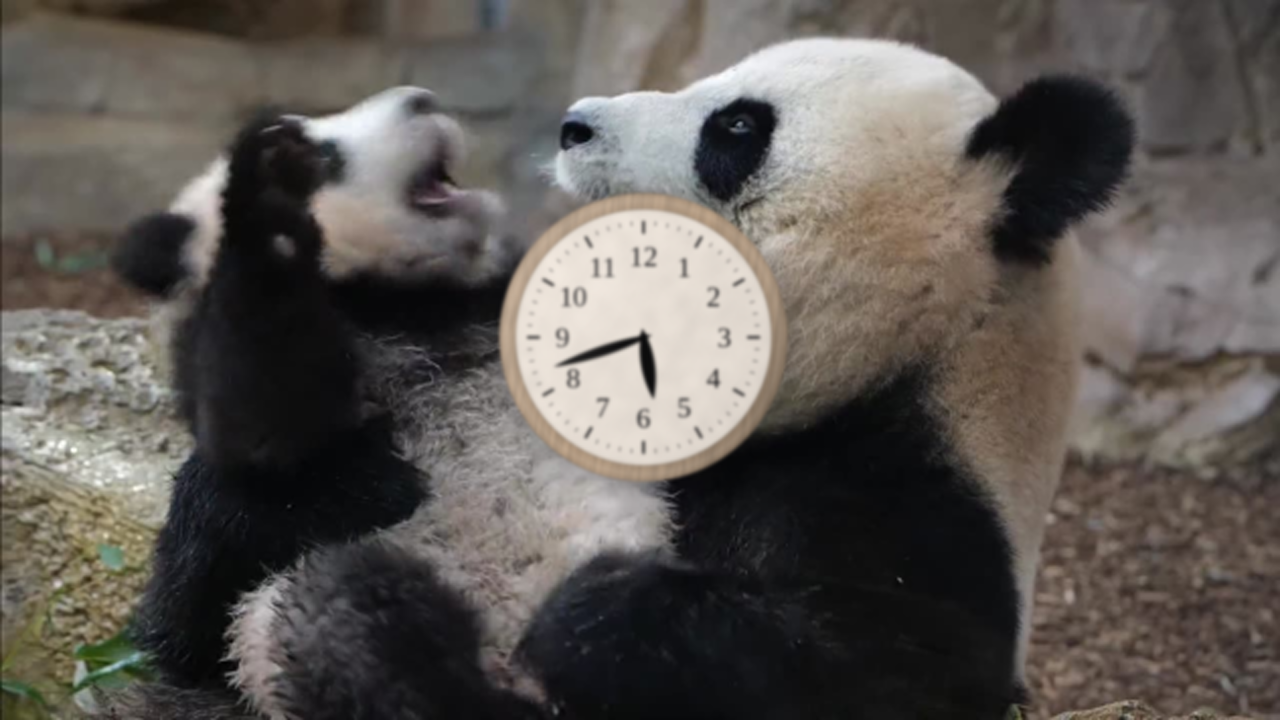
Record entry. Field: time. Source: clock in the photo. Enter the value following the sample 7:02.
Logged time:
5:42
